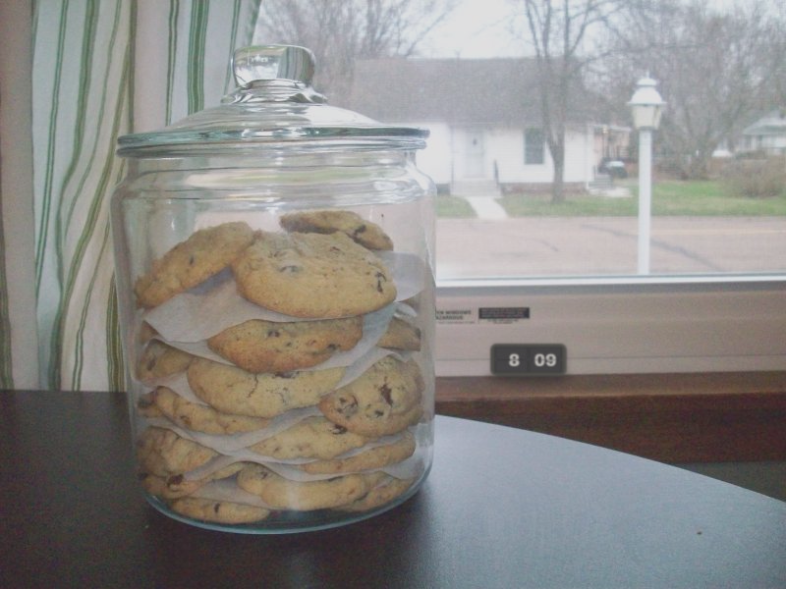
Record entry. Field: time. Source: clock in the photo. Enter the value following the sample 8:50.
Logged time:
8:09
